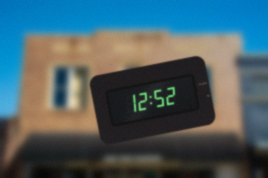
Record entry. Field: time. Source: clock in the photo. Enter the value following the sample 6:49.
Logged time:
12:52
